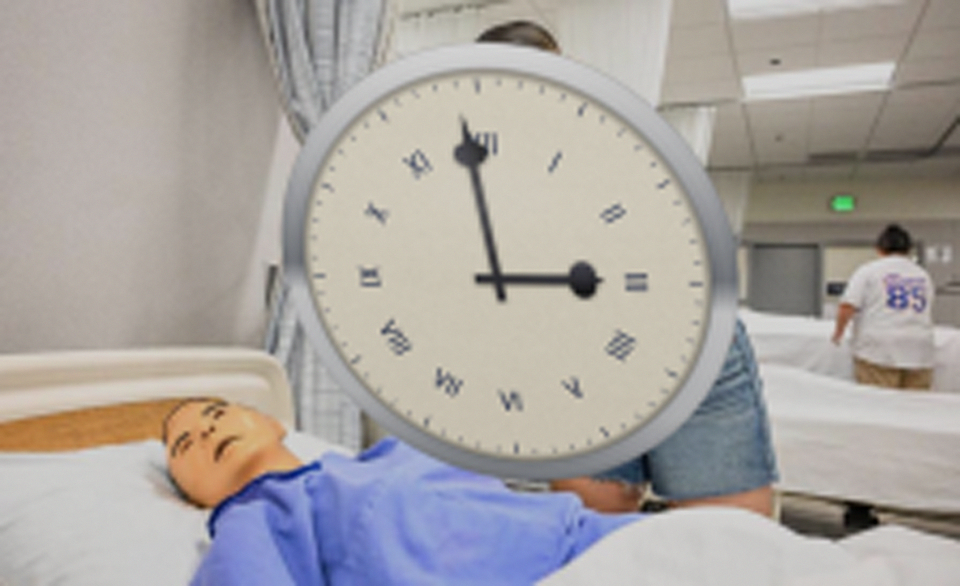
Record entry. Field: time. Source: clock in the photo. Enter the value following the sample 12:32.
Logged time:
2:59
